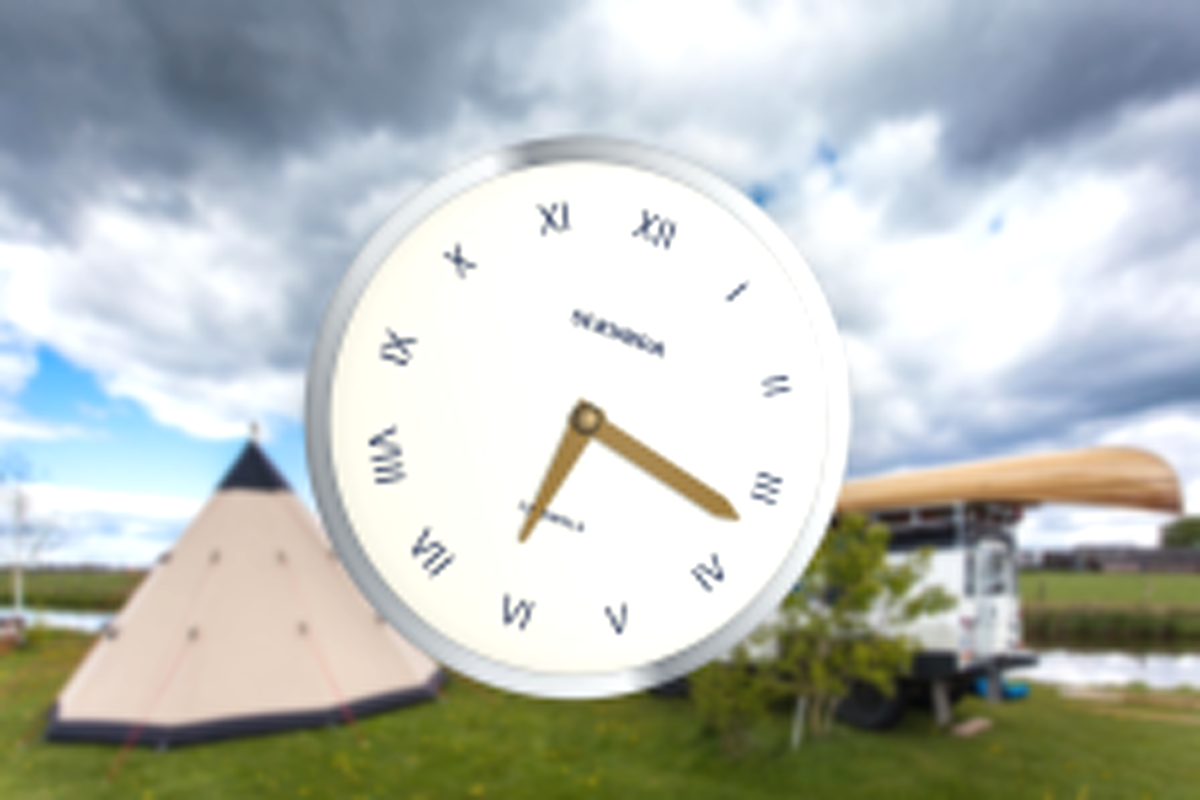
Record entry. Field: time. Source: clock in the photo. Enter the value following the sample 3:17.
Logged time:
6:17
